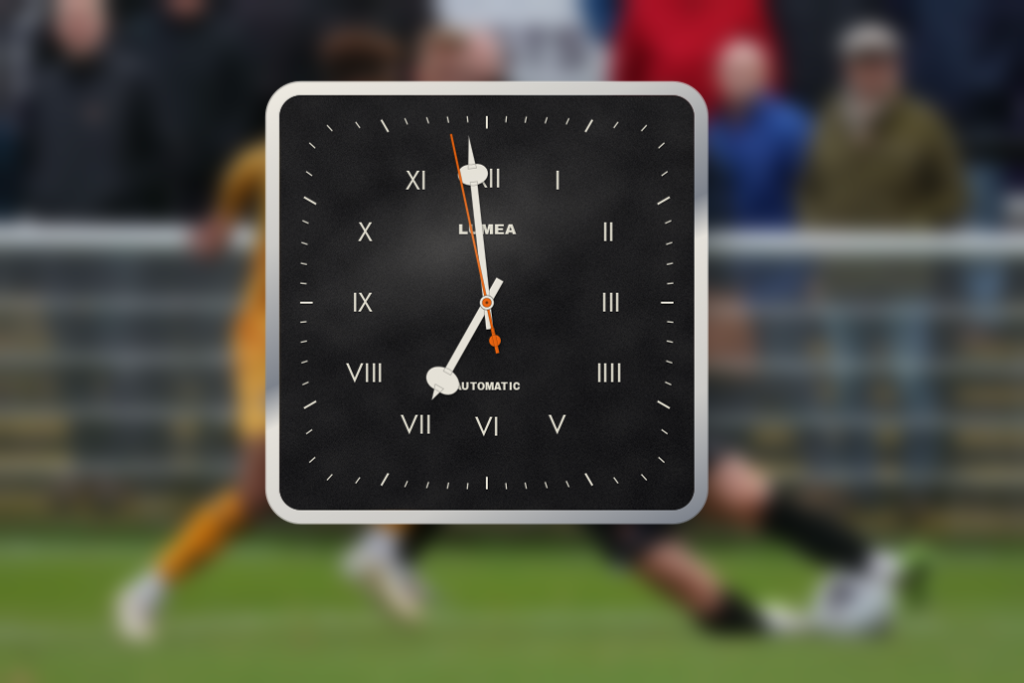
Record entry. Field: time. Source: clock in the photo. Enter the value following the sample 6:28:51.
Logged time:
6:58:58
